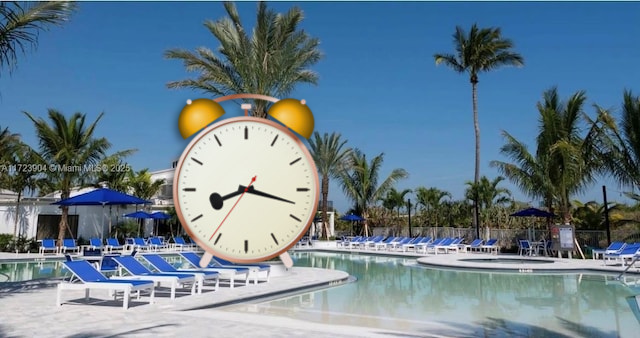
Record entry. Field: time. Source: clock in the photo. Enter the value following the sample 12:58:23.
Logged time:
8:17:36
